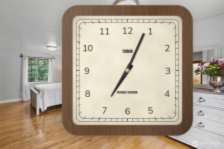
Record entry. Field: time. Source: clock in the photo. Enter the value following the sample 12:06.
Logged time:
7:04
